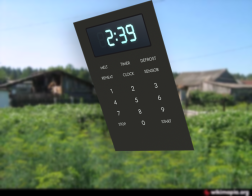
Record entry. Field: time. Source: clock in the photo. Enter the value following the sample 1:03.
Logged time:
2:39
